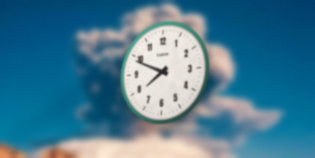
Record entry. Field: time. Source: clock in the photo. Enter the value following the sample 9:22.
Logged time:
7:49
